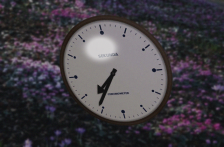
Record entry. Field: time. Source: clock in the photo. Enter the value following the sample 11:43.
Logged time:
7:36
